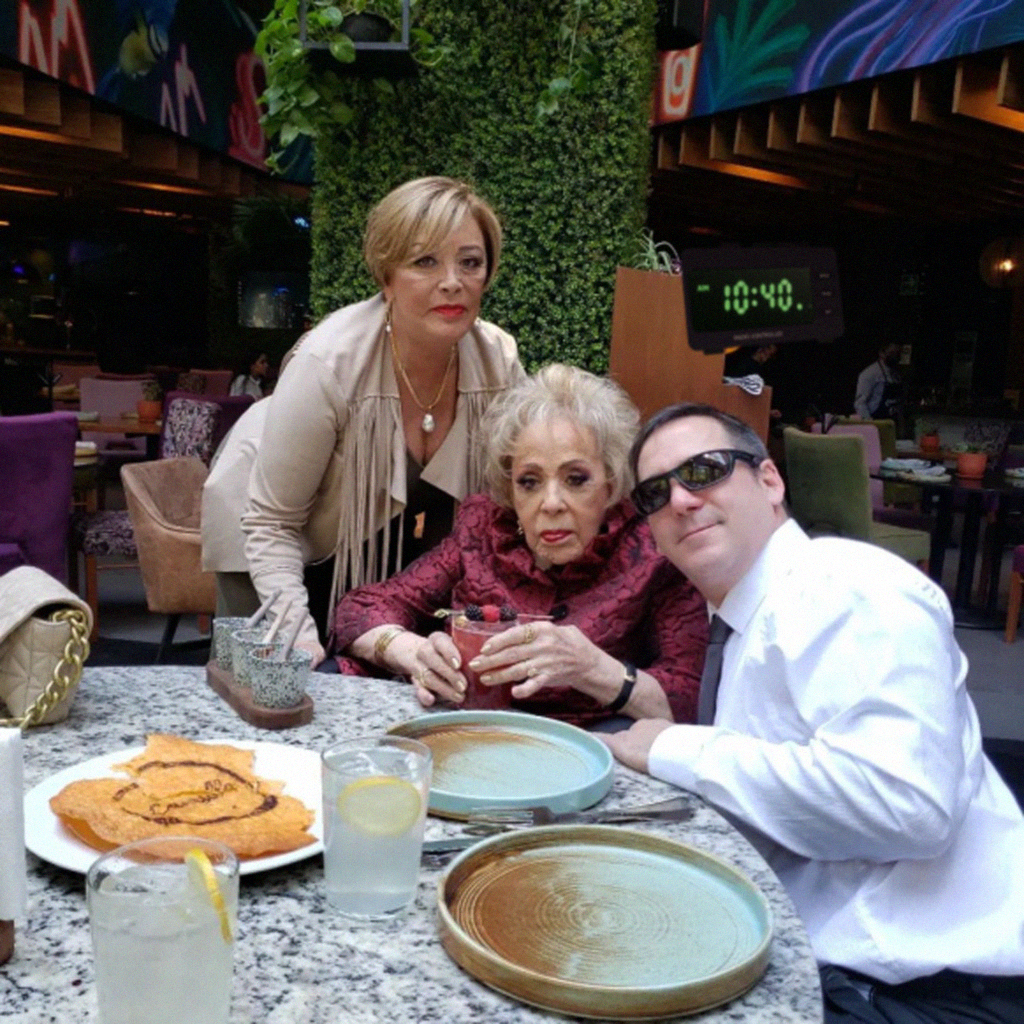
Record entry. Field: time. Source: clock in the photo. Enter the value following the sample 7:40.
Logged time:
10:40
